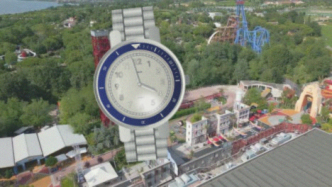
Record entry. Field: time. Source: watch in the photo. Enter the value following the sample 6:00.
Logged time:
3:58
